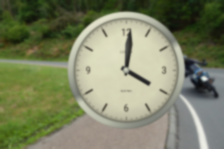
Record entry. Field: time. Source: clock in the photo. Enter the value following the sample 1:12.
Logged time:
4:01
